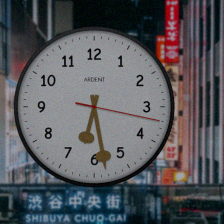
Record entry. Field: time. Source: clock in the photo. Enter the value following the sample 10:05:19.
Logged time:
6:28:17
